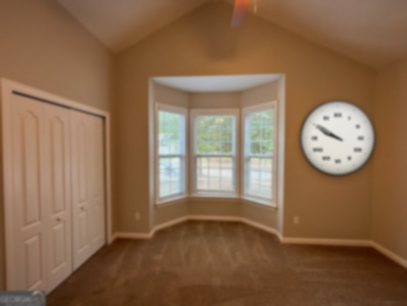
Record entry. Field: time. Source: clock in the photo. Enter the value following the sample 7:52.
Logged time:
9:50
